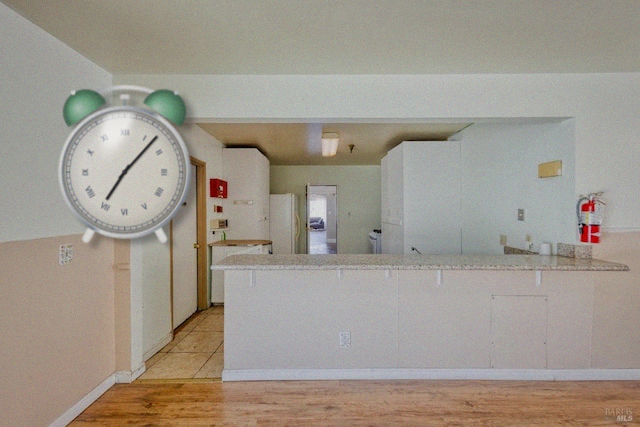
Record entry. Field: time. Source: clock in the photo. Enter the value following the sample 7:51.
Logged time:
7:07
